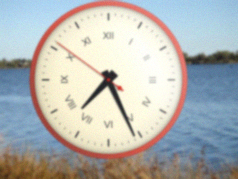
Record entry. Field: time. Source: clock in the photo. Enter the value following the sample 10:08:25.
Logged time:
7:25:51
